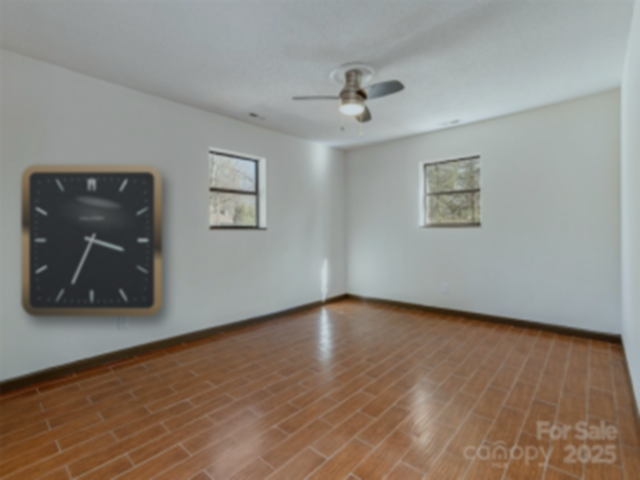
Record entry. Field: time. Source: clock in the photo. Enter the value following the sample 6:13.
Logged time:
3:34
